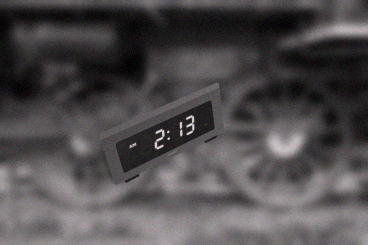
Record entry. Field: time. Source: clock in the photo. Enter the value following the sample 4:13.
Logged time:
2:13
